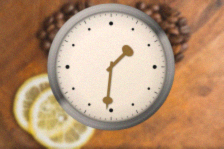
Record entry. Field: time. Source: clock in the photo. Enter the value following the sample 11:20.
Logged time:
1:31
